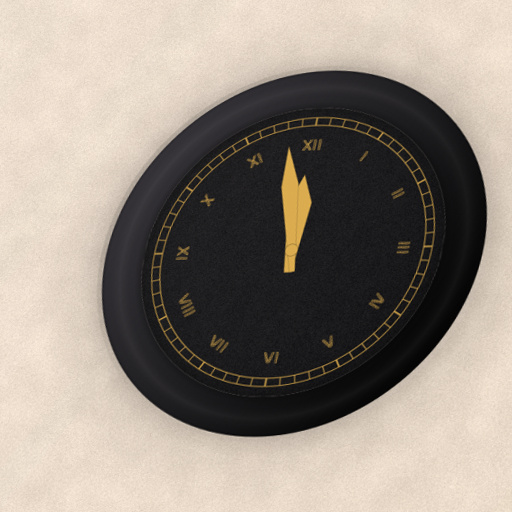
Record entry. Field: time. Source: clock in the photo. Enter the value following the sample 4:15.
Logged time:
11:58
